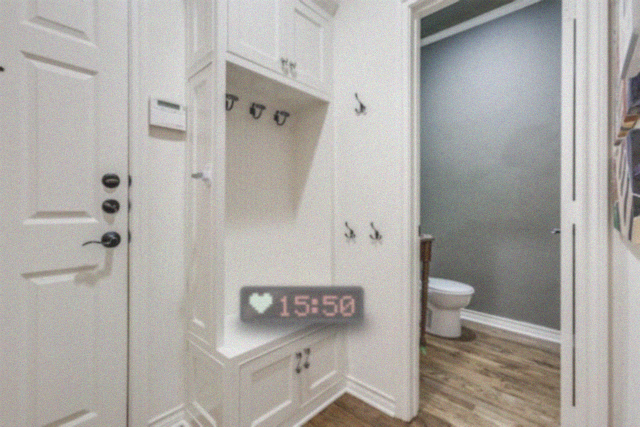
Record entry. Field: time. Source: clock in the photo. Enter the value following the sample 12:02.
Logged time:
15:50
